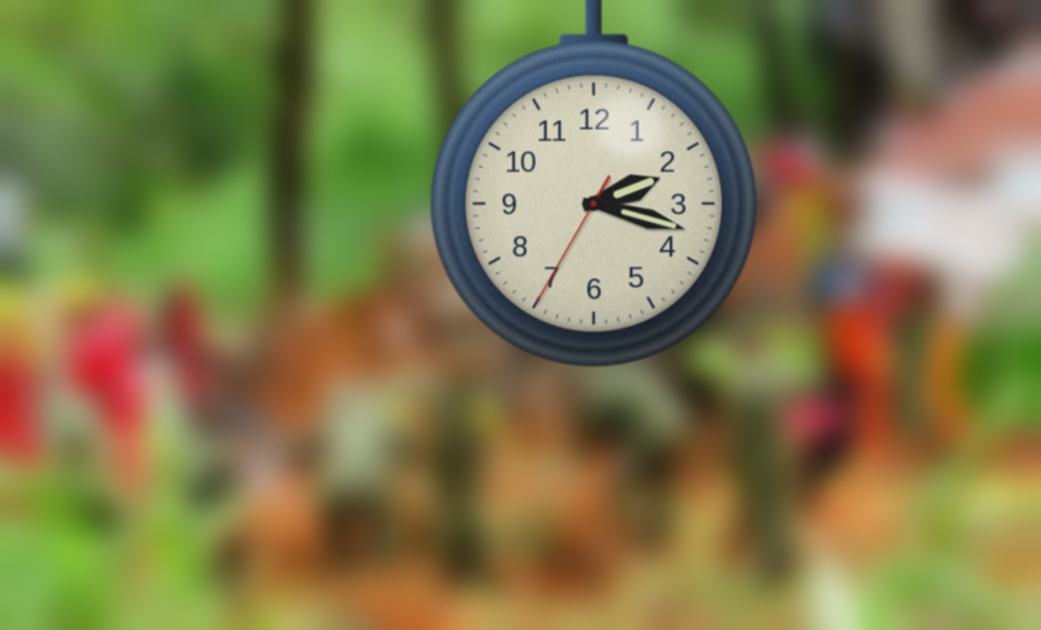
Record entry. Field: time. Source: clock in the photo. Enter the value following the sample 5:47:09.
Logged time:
2:17:35
